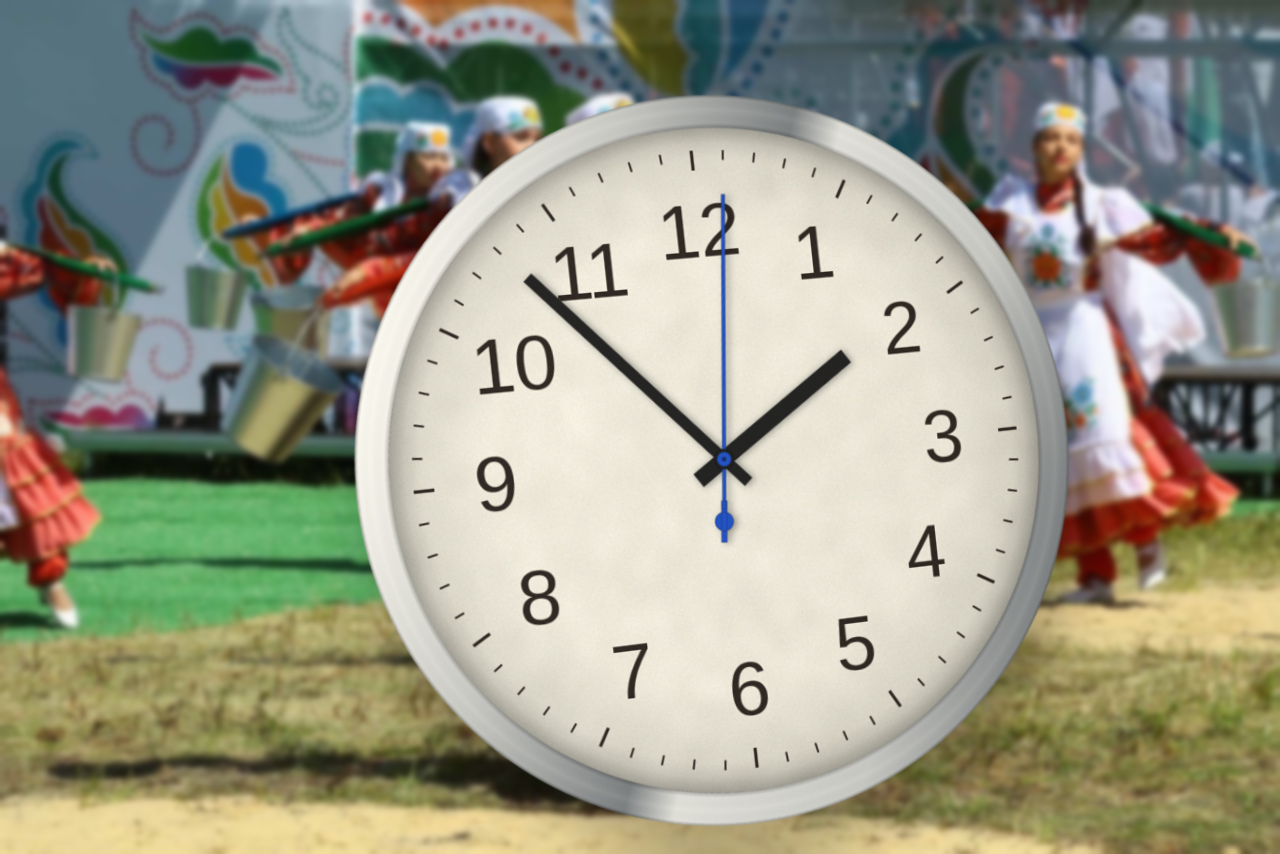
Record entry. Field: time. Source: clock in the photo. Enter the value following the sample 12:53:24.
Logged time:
1:53:01
